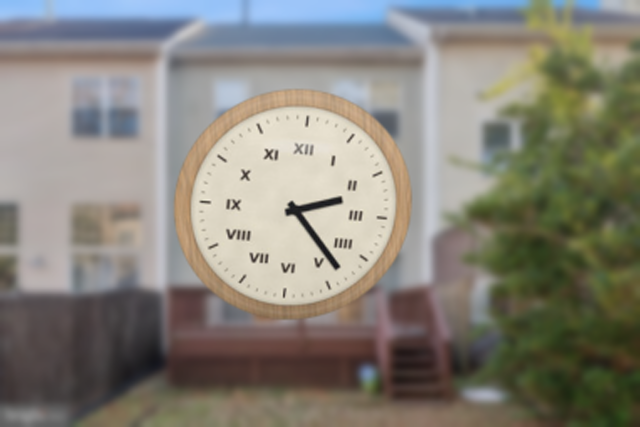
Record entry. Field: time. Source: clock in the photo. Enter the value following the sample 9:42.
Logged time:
2:23
